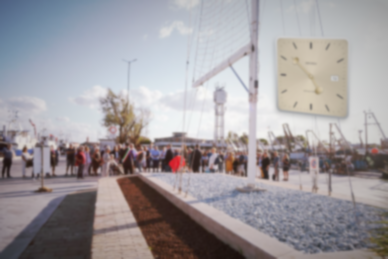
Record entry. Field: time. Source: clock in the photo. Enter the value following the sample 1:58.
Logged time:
4:52
